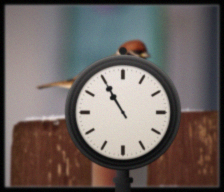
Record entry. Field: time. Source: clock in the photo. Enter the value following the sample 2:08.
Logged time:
10:55
